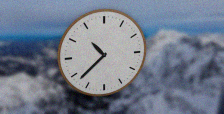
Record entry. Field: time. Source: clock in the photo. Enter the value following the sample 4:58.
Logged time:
10:38
